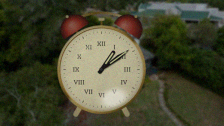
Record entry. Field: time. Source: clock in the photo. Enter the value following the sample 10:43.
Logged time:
1:09
